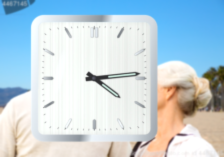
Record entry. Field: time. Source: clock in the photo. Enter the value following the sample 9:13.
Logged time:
4:14
